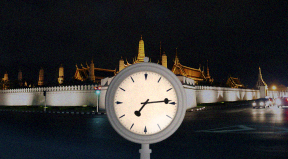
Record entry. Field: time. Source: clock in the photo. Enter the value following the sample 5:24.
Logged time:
7:14
